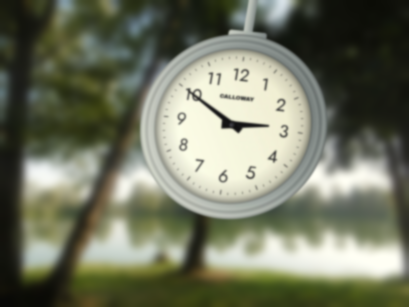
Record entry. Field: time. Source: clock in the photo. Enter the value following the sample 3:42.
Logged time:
2:50
